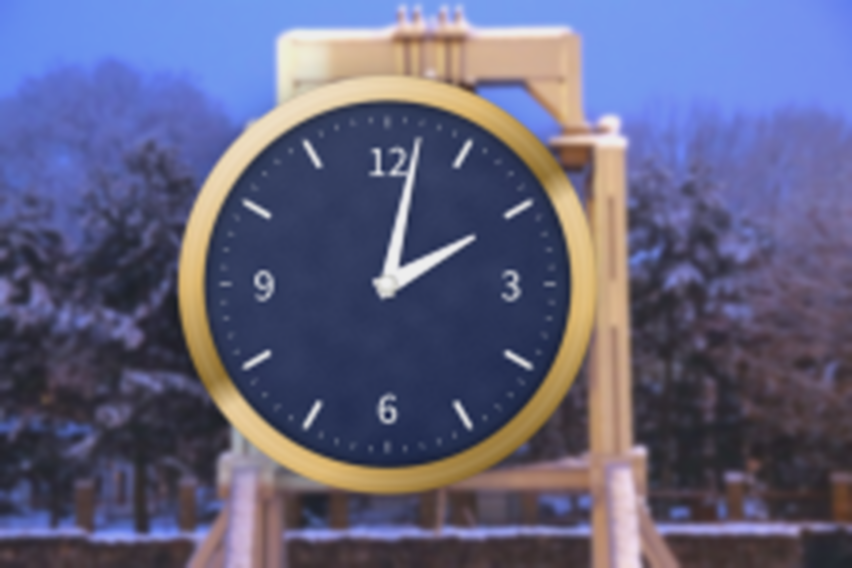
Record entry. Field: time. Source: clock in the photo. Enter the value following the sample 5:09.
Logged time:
2:02
